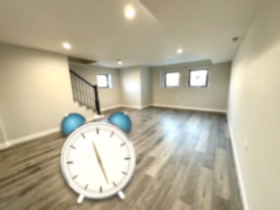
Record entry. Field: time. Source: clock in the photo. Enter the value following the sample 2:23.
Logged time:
11:27
